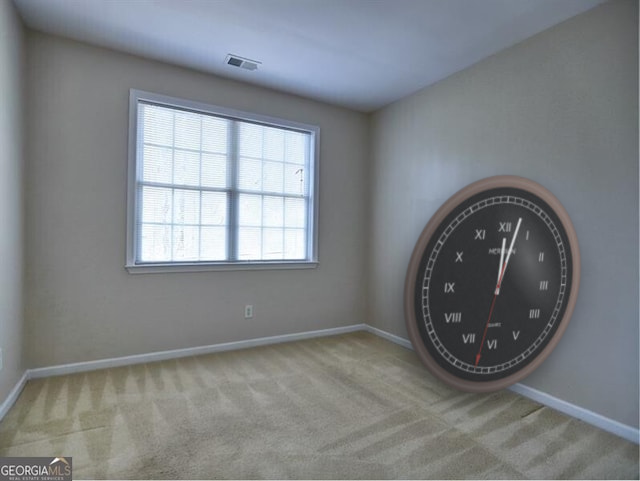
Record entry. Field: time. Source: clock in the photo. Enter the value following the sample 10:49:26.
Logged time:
12:02:32
